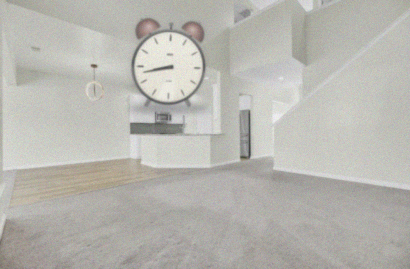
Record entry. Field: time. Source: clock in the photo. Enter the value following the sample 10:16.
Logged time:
8:43
